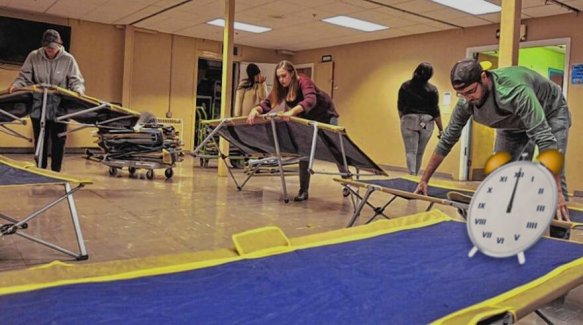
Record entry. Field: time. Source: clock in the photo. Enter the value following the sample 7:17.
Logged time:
12:00
